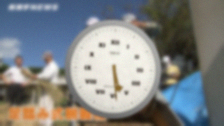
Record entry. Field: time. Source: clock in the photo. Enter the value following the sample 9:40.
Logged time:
5:29
